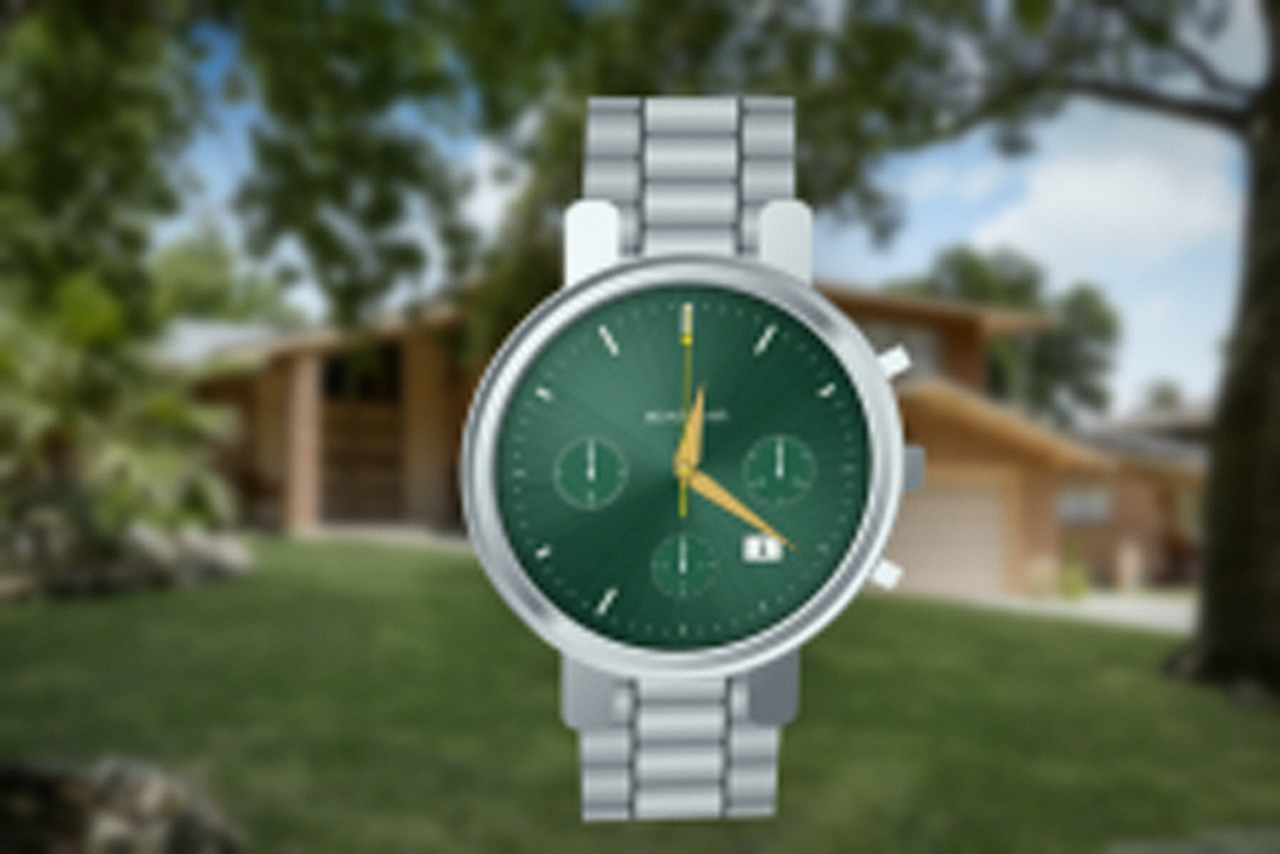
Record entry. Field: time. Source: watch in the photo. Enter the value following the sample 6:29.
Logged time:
12:21
